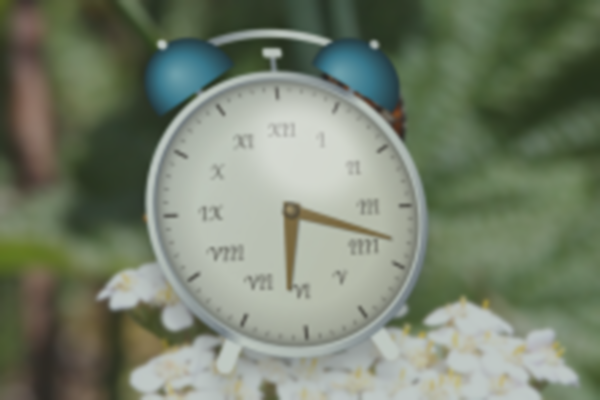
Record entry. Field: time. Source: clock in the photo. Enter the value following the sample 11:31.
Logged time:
6:18
